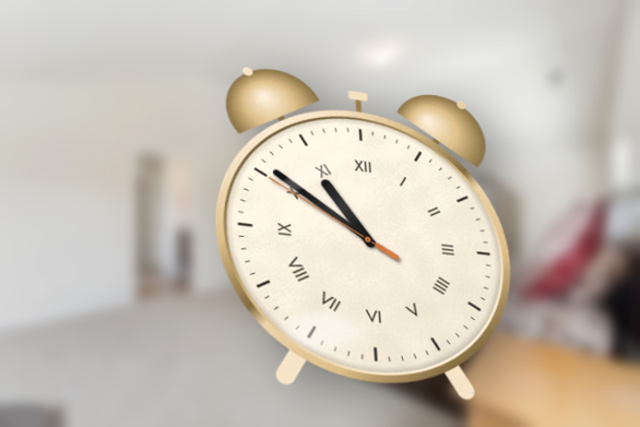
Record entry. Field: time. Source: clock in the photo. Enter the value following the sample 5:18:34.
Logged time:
10:50:50
